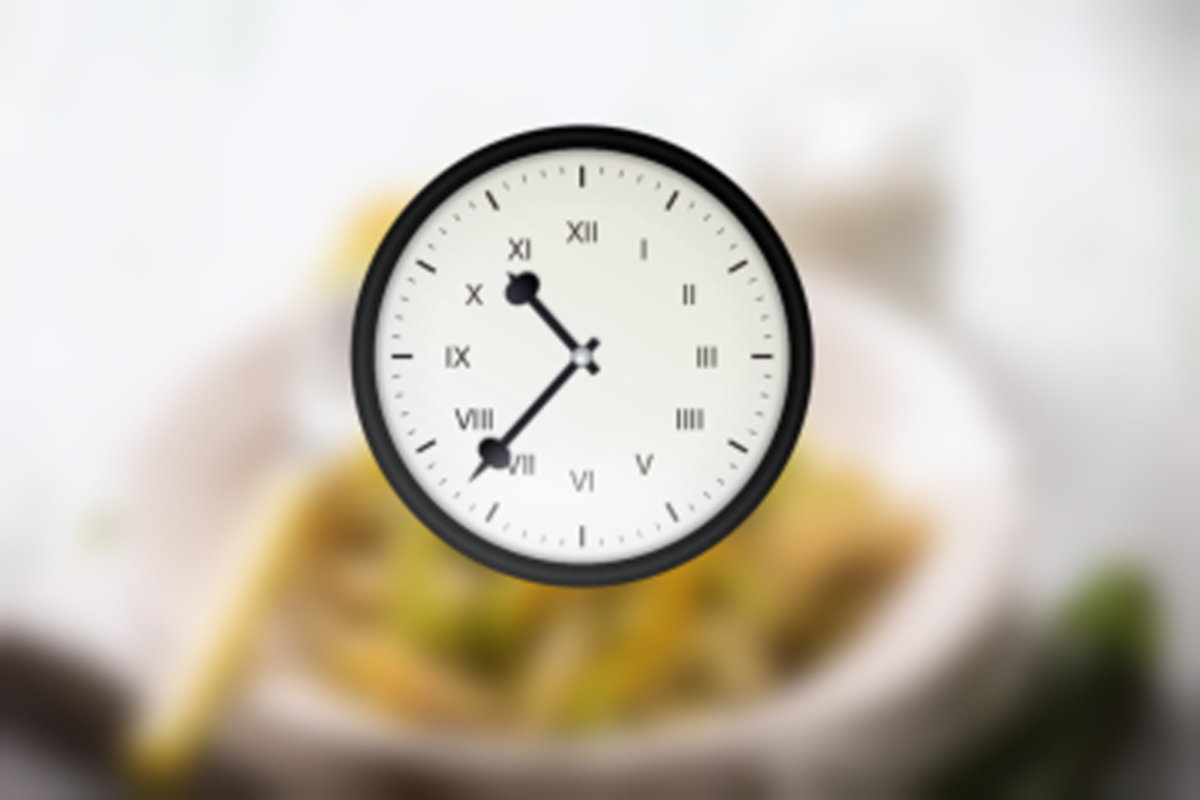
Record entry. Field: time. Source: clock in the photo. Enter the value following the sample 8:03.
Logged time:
10:37
